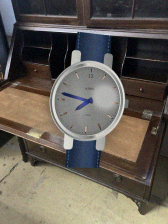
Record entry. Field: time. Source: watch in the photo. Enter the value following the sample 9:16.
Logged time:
7:47
